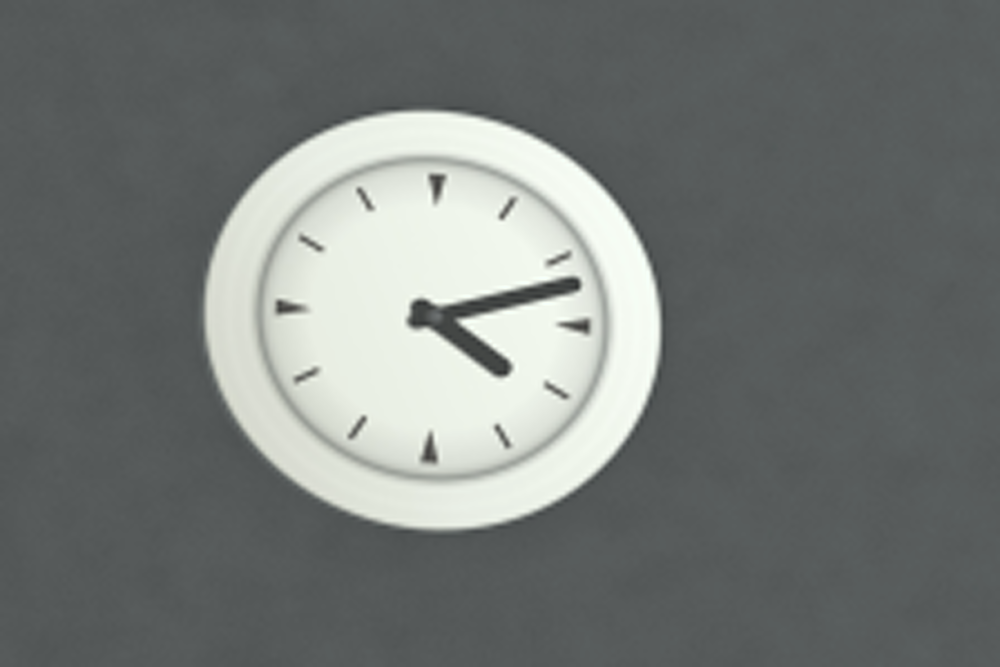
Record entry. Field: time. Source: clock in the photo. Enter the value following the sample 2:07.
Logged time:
4:12
